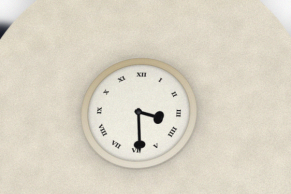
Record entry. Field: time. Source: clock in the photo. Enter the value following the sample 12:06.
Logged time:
3:29
